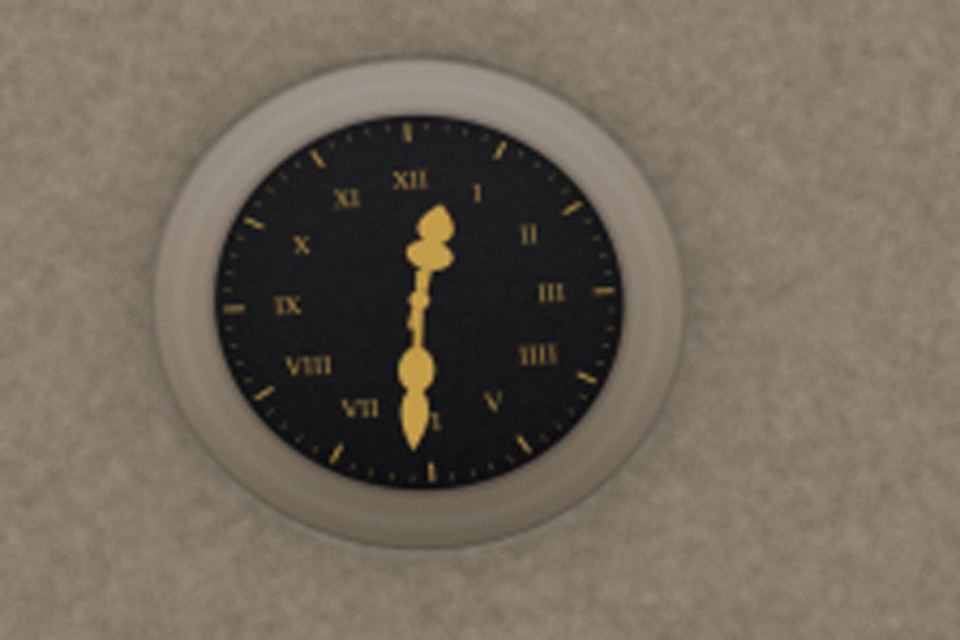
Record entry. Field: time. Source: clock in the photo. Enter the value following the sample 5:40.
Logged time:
12:31
